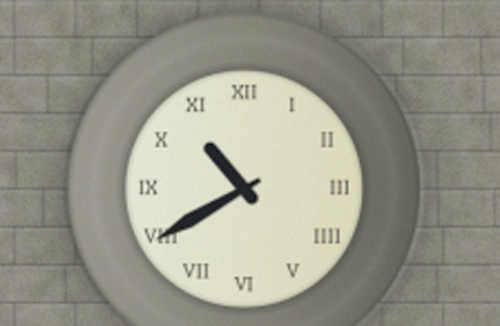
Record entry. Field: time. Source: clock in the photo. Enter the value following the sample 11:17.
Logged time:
10:40
